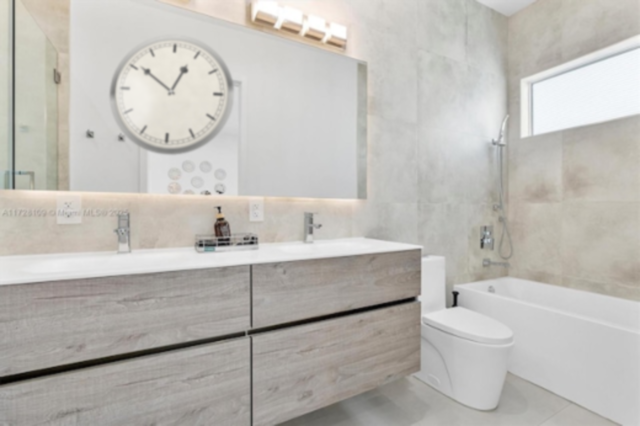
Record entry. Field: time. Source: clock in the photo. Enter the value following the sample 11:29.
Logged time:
12:51
